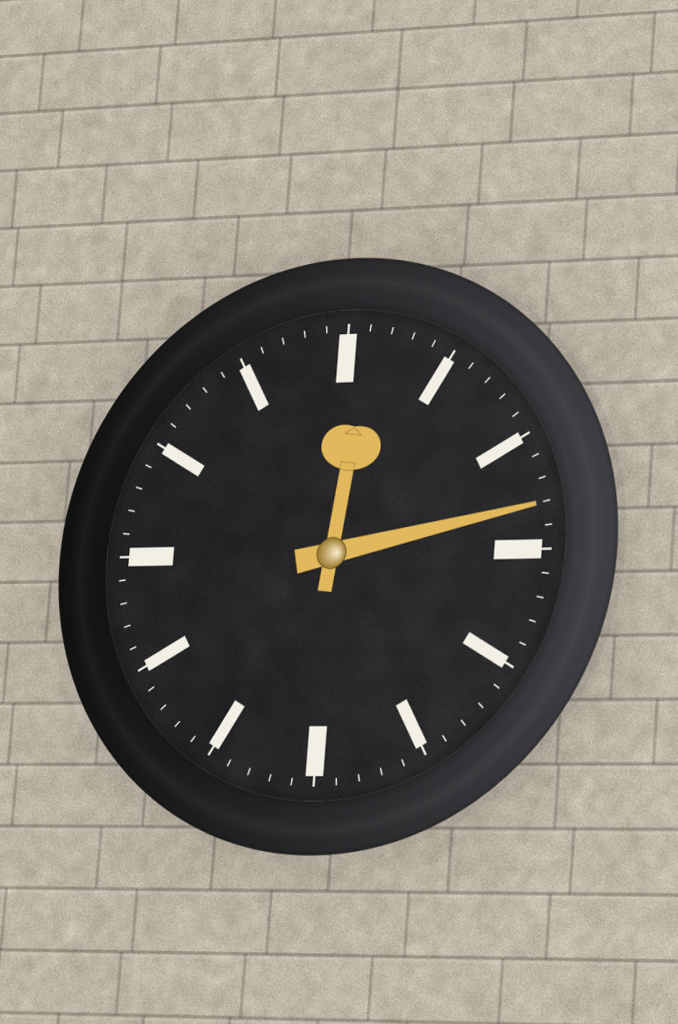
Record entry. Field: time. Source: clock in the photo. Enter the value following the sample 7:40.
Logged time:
12:13
